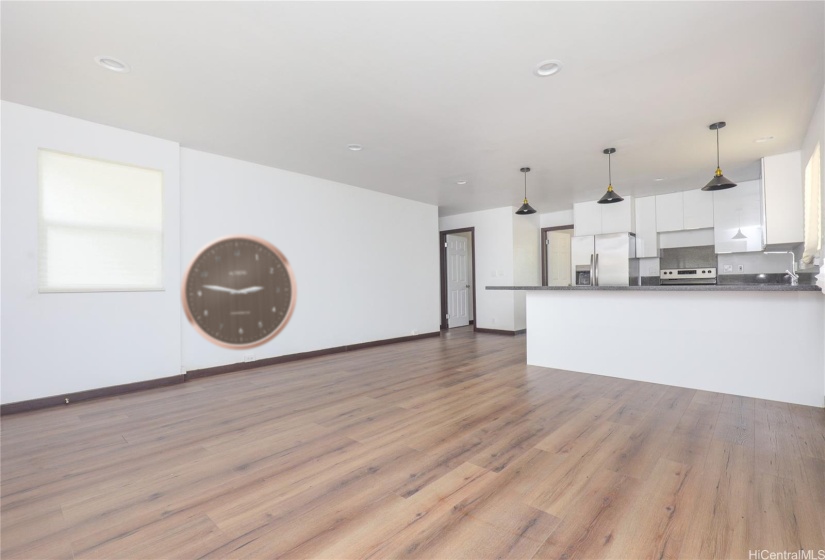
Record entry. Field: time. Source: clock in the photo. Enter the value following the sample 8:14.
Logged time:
2:47
